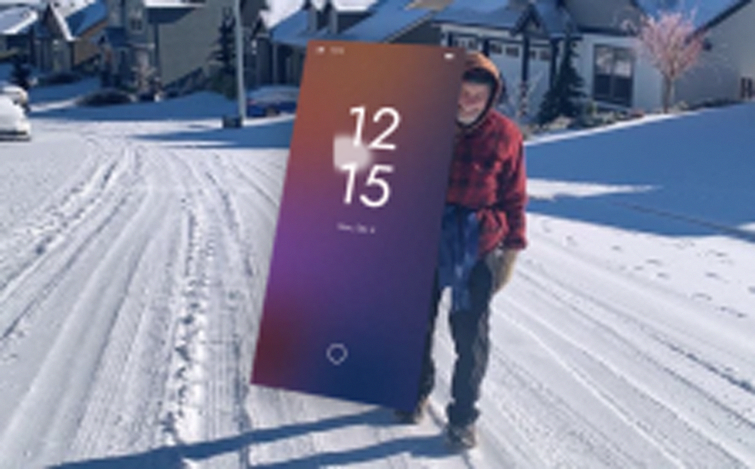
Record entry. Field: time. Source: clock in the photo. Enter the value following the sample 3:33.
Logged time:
12:15
